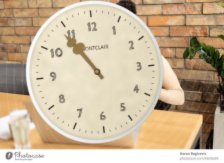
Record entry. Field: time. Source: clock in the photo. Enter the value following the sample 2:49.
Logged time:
10:54
